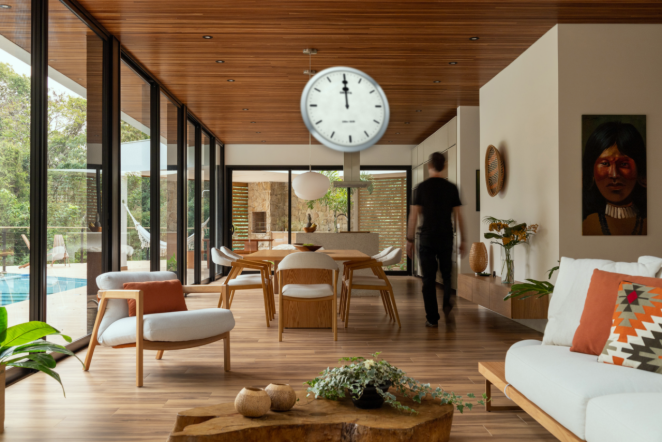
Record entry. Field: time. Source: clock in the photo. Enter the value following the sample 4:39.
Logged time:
12:00
